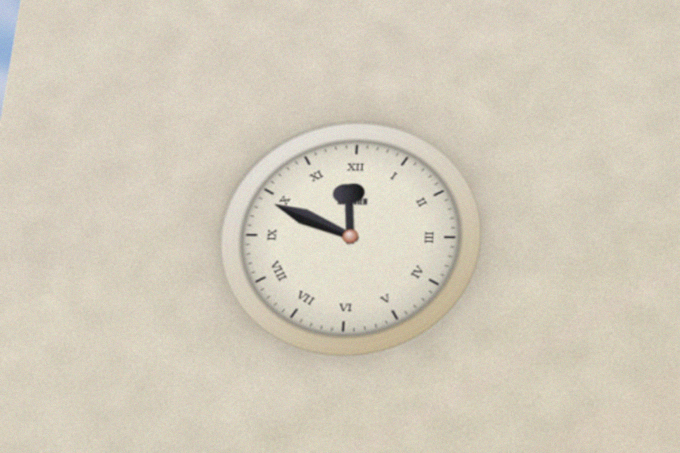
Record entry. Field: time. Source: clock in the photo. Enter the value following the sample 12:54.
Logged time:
11:49
